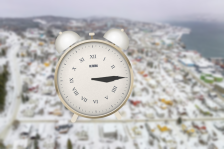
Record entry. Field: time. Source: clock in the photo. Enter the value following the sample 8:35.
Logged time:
3:15
